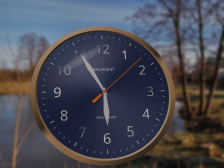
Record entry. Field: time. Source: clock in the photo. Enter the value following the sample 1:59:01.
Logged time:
5:55:08
